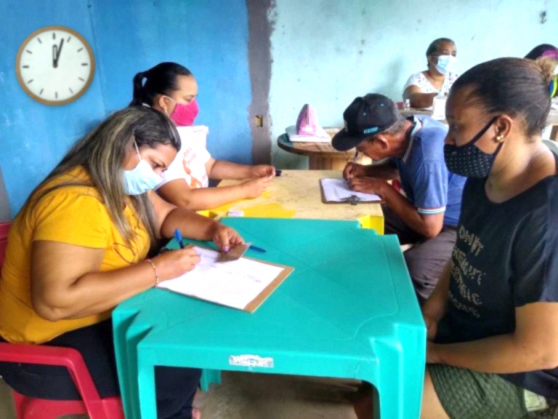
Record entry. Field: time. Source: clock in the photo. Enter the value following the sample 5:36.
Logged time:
12:03
